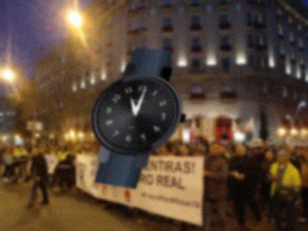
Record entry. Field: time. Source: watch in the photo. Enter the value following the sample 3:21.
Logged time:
11:01
